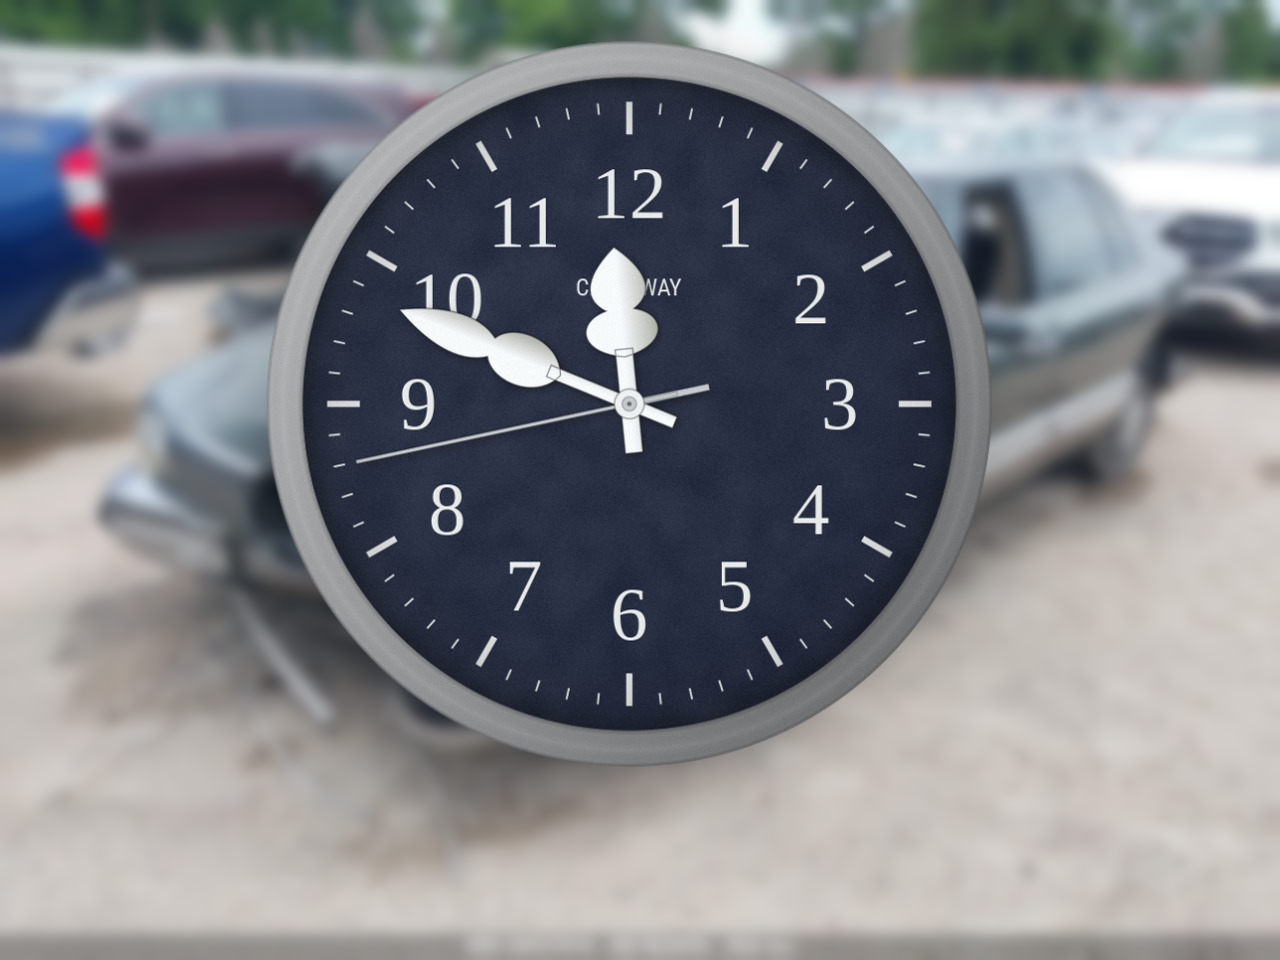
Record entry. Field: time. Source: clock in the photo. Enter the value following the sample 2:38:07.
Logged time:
11:48:43
